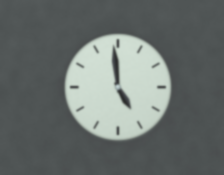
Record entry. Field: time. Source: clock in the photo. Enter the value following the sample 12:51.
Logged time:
4:59
